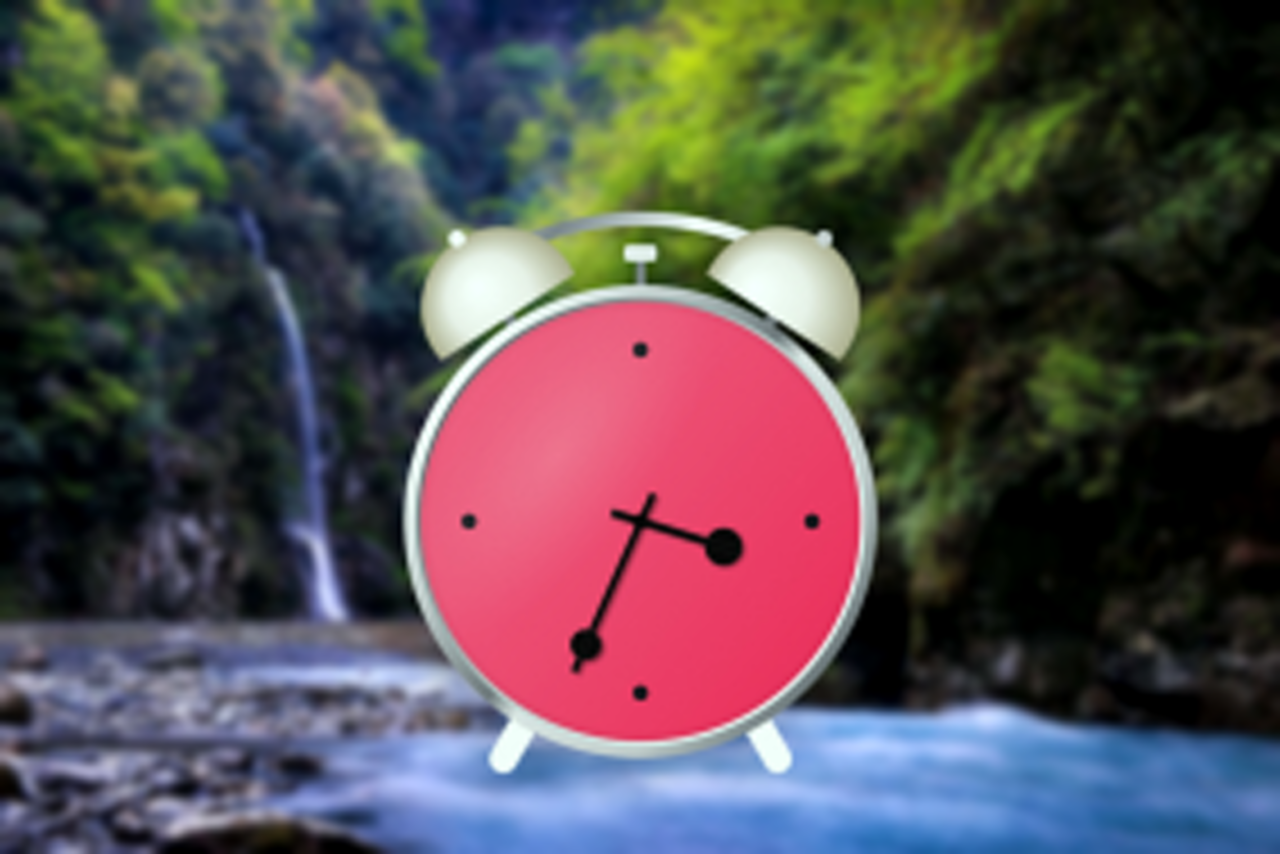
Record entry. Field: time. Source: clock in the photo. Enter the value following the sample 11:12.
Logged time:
3:34
